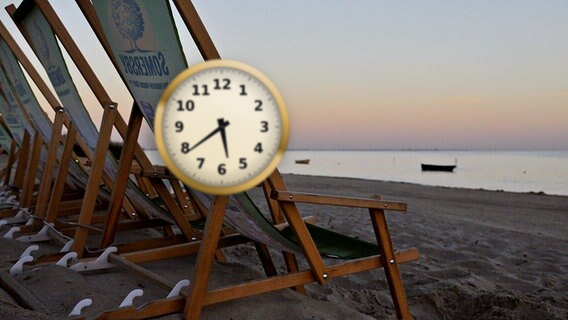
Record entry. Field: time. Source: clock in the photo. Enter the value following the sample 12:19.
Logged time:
5:39
